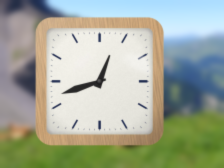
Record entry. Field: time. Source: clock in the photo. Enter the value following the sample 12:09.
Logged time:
12:42
